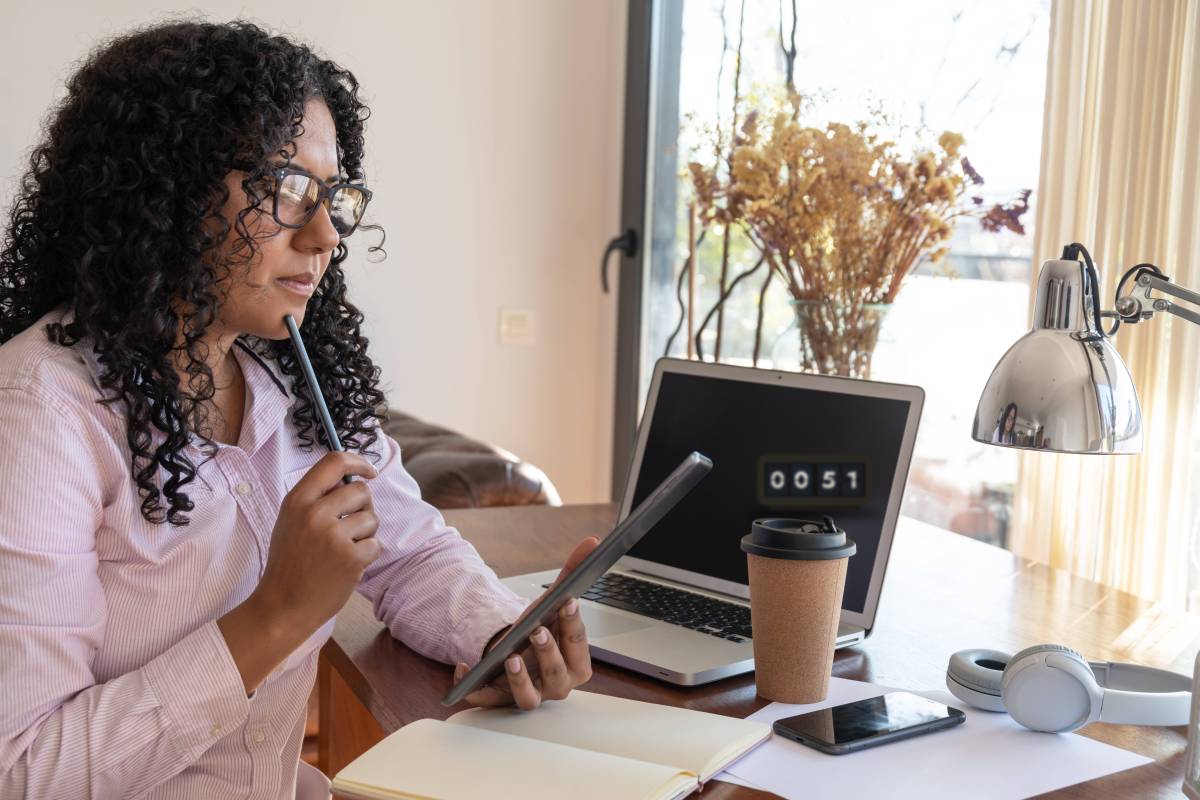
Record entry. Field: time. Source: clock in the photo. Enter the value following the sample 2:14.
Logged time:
0:51
